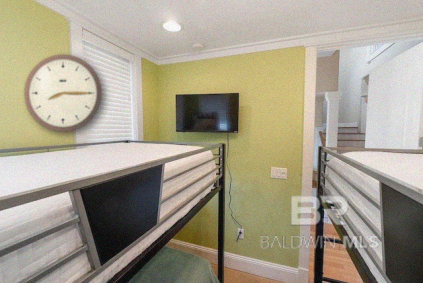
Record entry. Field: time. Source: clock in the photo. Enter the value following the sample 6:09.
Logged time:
8:15
